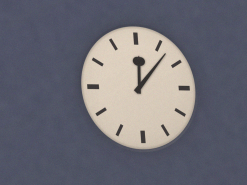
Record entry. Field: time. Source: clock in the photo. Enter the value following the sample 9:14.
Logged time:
12:07
